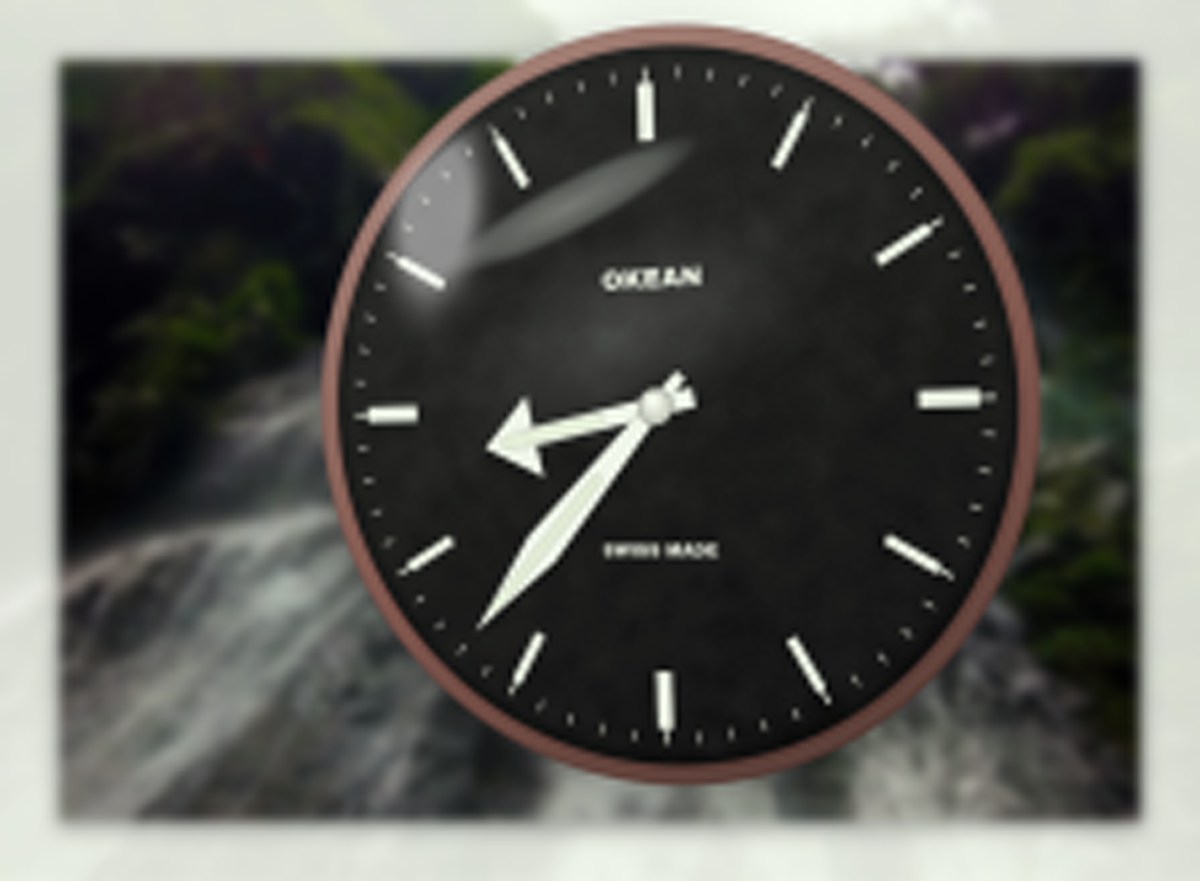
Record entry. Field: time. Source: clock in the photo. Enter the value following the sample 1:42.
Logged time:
8:37
